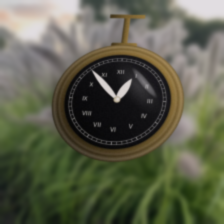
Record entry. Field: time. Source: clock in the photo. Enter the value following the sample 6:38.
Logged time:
12:53
